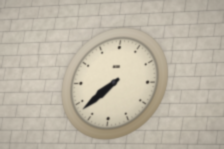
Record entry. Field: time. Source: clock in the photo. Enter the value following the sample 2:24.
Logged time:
7:38
